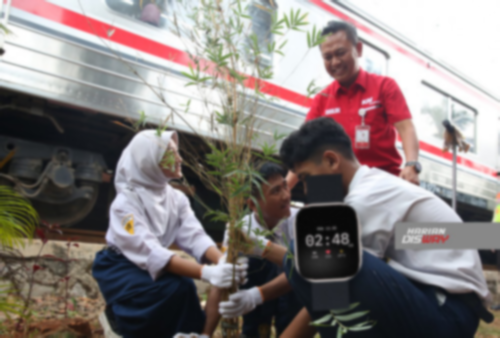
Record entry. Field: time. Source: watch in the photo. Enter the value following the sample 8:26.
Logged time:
2:48
